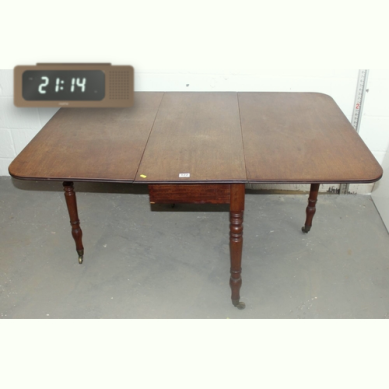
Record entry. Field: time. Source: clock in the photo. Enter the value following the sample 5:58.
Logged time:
21:14
